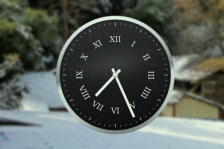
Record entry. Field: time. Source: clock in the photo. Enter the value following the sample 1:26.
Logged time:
7:26
